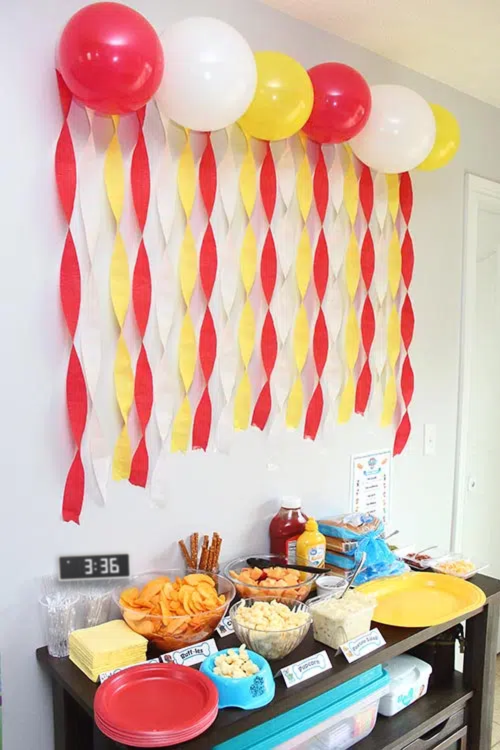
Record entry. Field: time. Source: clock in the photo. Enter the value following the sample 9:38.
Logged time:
3:36
